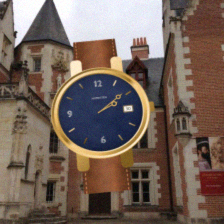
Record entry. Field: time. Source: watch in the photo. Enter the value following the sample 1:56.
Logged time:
2:09
